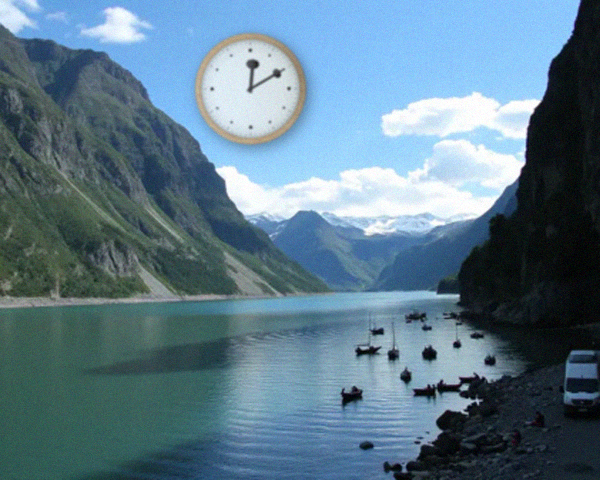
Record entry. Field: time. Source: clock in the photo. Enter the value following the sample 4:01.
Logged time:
12:10
